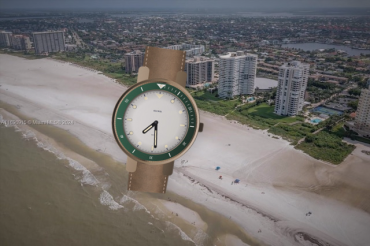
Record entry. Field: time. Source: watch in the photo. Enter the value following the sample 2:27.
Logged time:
7:29
